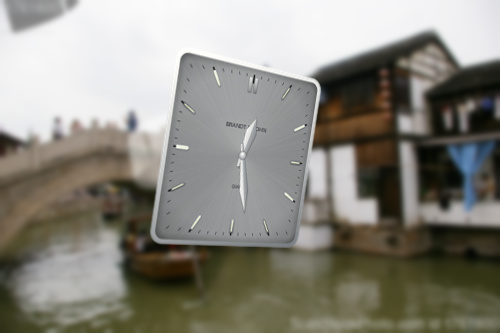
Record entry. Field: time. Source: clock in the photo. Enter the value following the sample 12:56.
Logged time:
12:28
